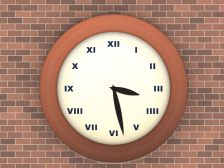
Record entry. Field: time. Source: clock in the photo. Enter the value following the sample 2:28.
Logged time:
3:28
